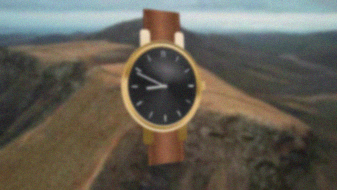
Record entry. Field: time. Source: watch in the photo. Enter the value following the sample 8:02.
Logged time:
8:49
